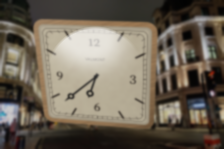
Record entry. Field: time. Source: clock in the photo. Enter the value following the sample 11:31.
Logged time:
6:38
